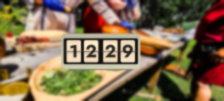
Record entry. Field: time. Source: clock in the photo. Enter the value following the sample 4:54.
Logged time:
12:29
